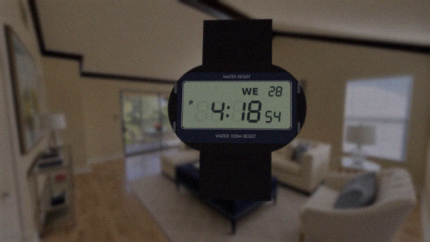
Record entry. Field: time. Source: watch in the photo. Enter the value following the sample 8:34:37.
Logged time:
4:18:54
